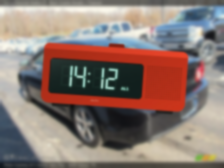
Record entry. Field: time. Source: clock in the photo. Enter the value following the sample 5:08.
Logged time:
14:12
